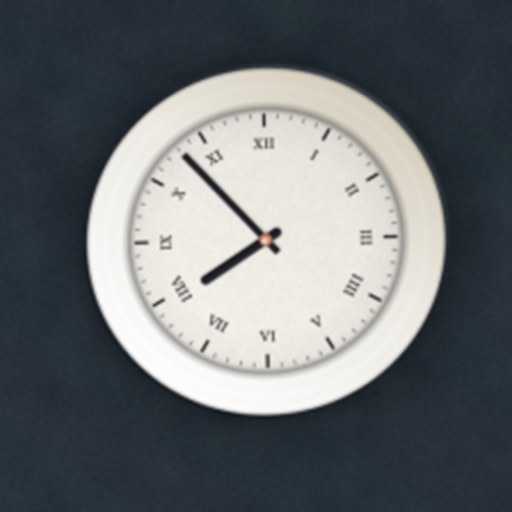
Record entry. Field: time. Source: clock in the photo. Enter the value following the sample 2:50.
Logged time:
7:53
